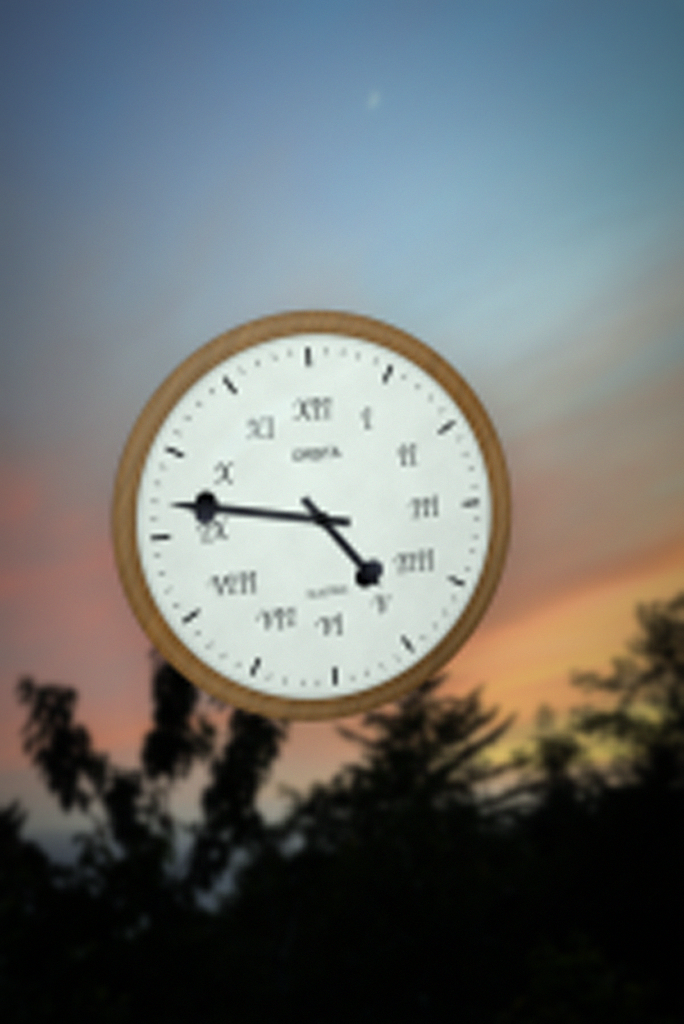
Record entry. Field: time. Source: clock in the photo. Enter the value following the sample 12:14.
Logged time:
4:47
